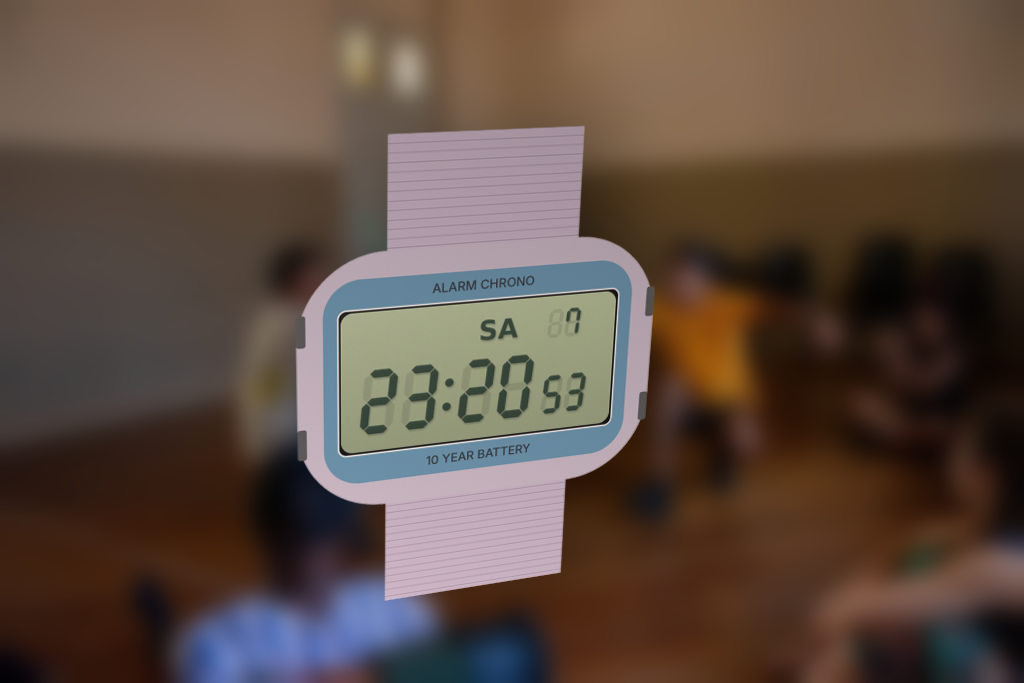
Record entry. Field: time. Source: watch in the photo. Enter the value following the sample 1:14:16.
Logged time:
23:20:53
